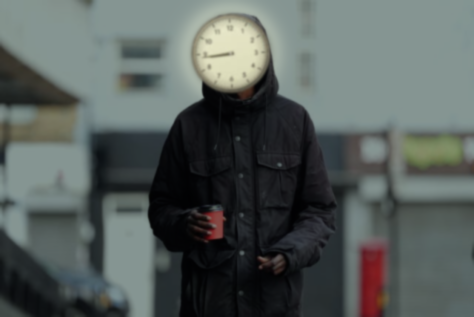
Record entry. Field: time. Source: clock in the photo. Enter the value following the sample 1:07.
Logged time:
8:44
